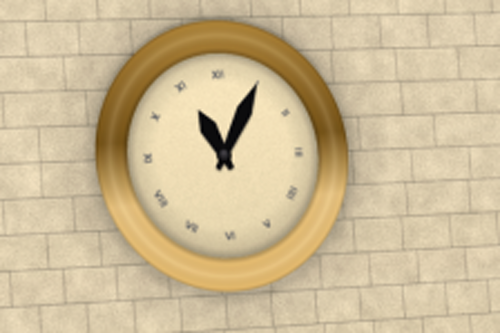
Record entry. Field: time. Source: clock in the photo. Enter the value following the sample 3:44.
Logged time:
11:05
